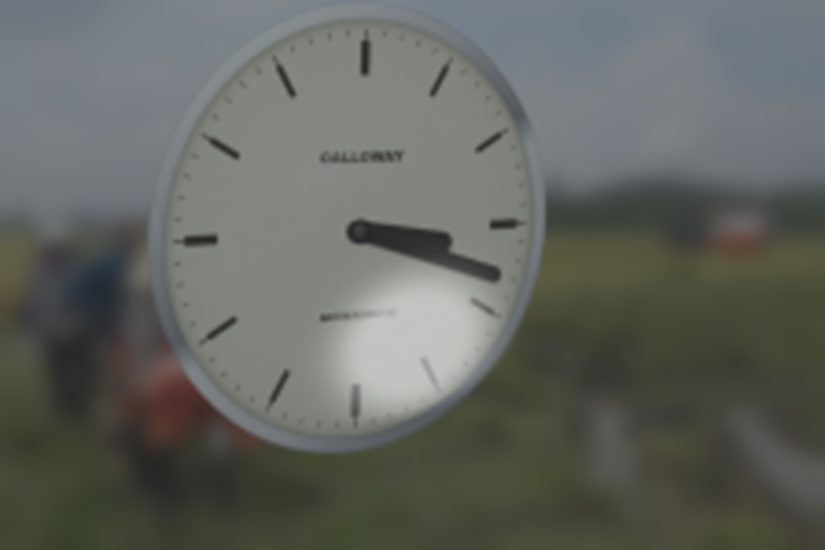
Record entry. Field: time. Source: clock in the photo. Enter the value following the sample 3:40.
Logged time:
3:18
